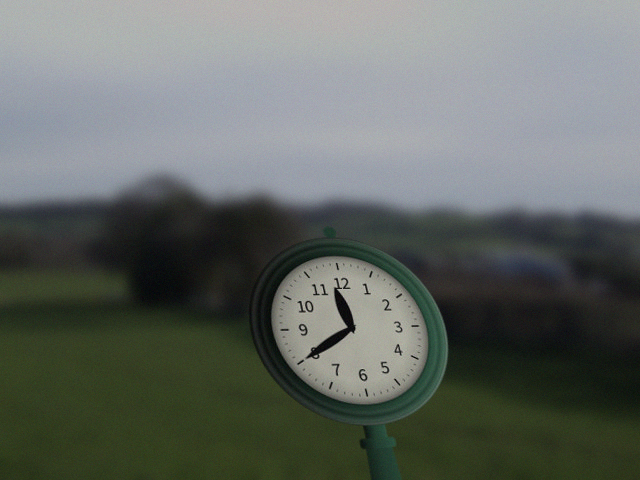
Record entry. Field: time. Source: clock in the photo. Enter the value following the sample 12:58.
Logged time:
11:40
